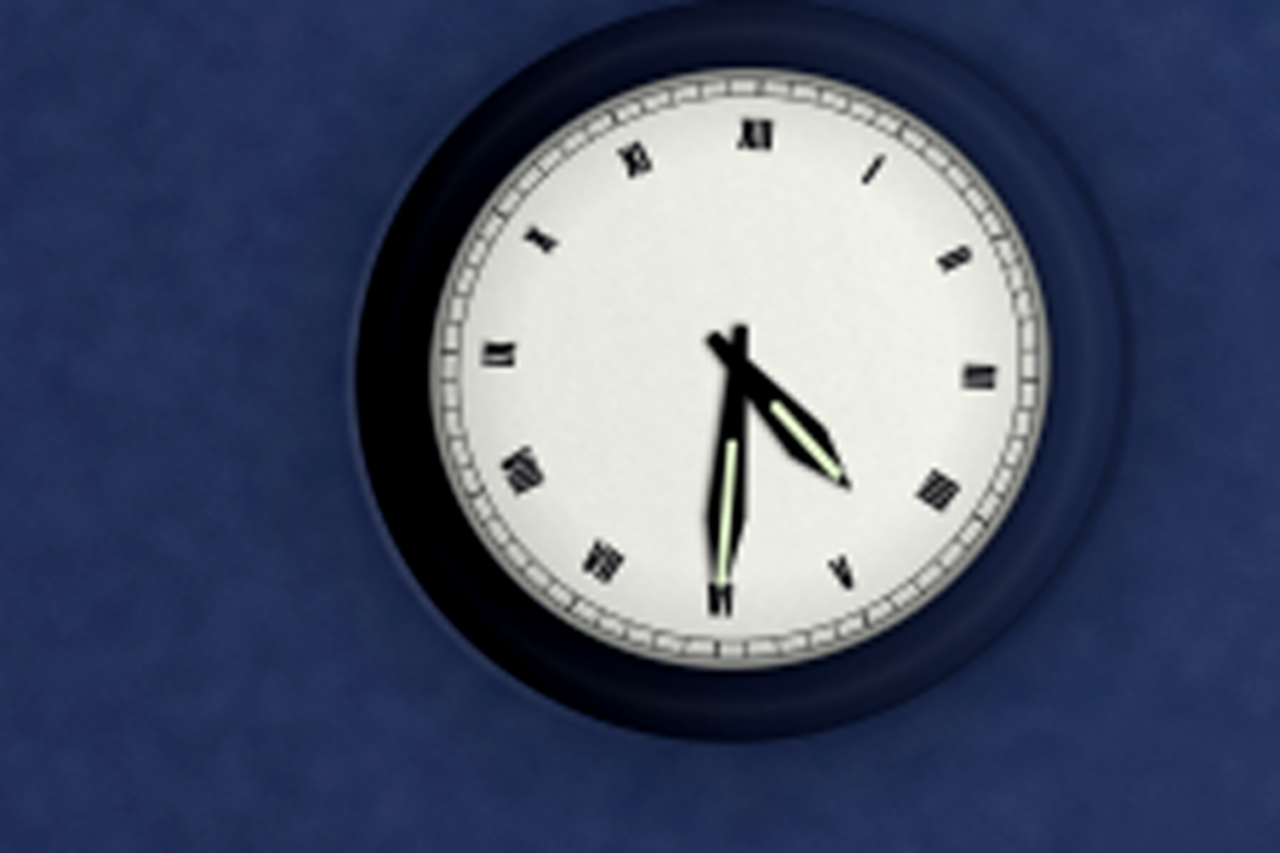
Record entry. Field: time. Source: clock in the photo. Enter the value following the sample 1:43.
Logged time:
4:30
